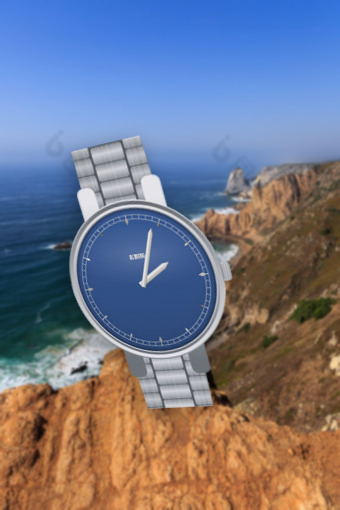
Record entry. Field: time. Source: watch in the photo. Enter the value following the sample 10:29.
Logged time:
2:04
